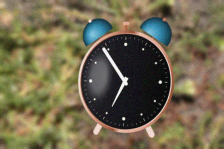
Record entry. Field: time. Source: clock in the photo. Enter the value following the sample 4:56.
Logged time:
6:54
